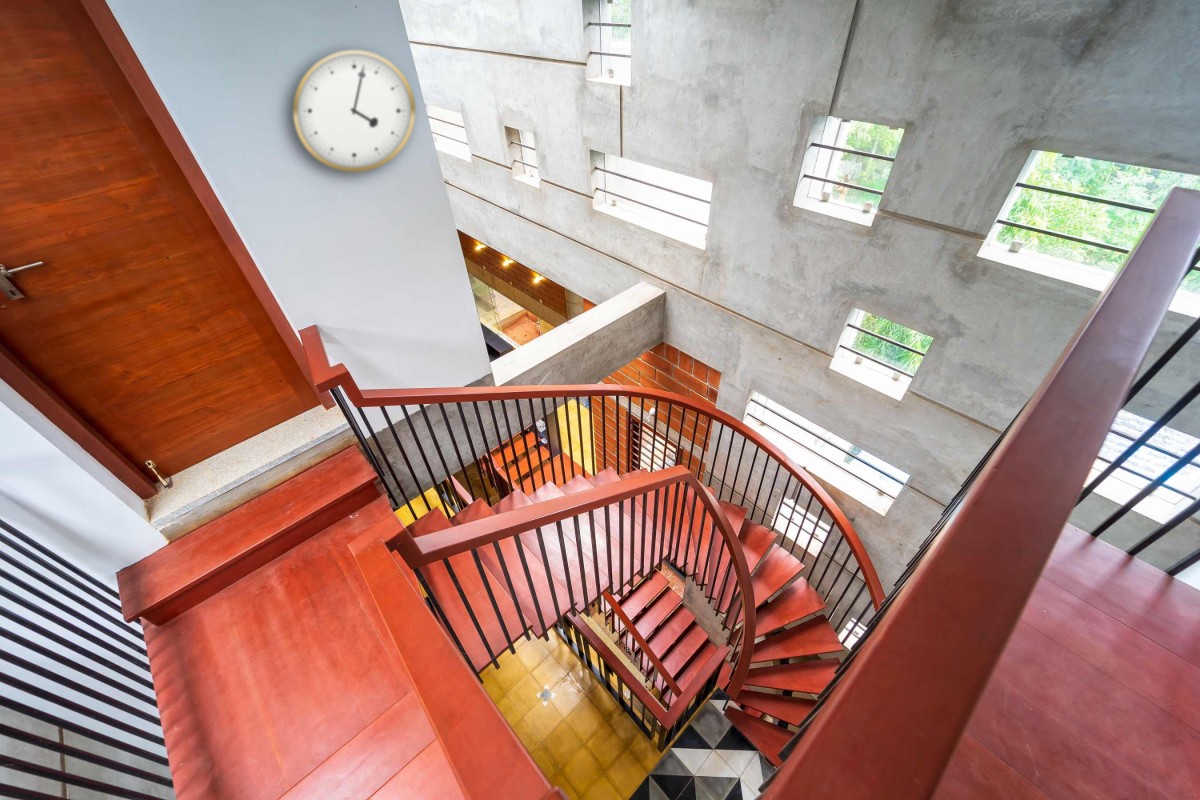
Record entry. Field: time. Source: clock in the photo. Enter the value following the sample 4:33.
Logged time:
4:02
